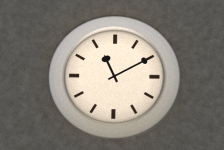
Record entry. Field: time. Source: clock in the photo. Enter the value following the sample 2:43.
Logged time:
11:10
